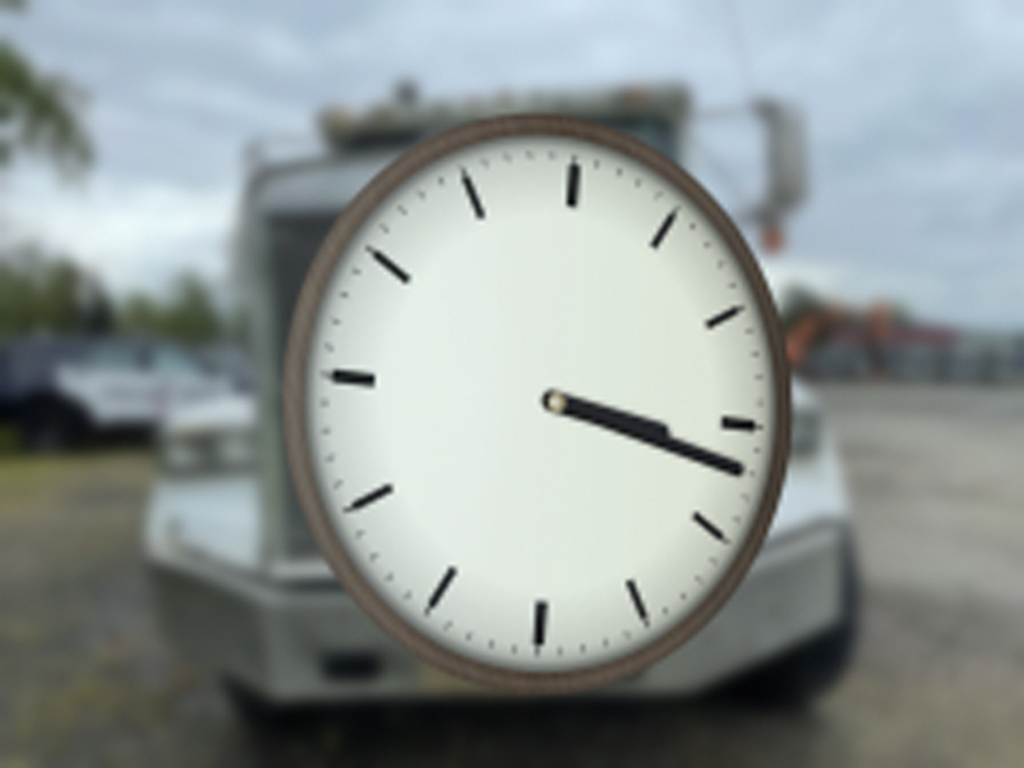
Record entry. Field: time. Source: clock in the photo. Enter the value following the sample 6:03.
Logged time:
3:17
